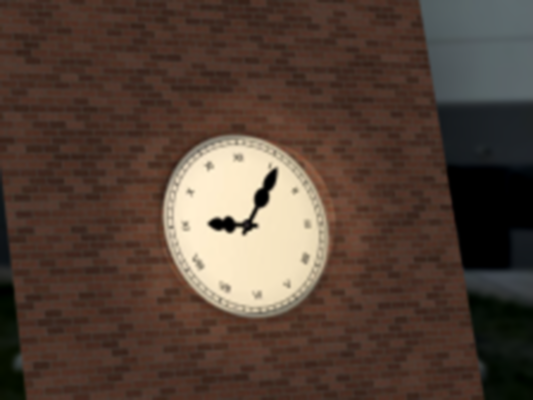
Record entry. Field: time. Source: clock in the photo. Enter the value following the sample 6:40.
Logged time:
9:06
